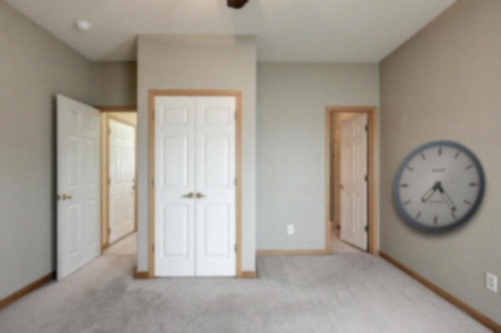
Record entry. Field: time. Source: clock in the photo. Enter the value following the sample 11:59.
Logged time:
7:24
